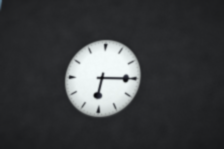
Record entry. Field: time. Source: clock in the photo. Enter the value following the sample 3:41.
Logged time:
6:15
